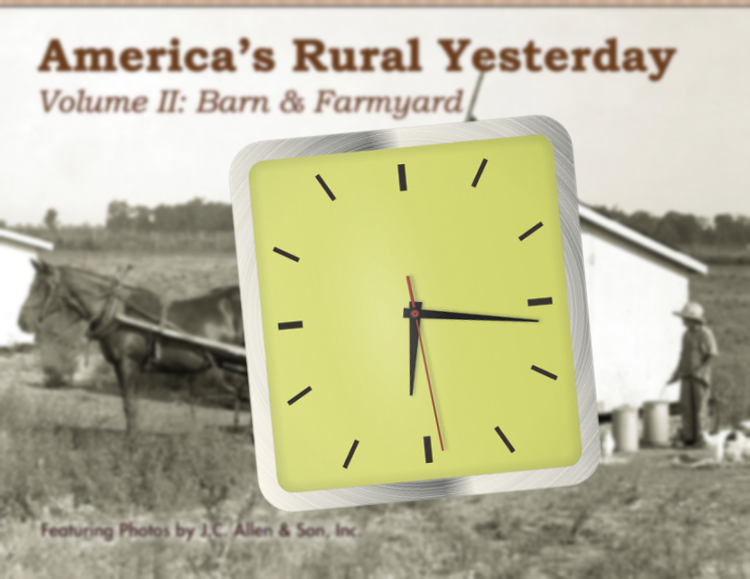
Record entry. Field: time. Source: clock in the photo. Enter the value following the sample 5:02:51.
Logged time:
6:16:29
